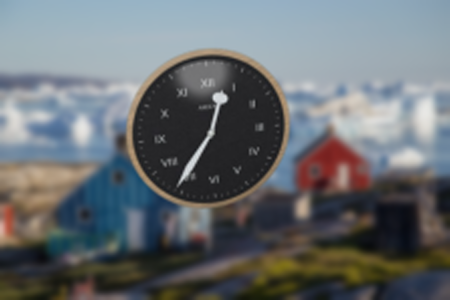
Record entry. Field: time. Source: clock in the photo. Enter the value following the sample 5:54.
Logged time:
12:36
